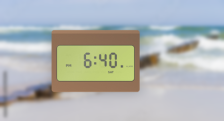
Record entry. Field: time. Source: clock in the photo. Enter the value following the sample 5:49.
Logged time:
6:40
